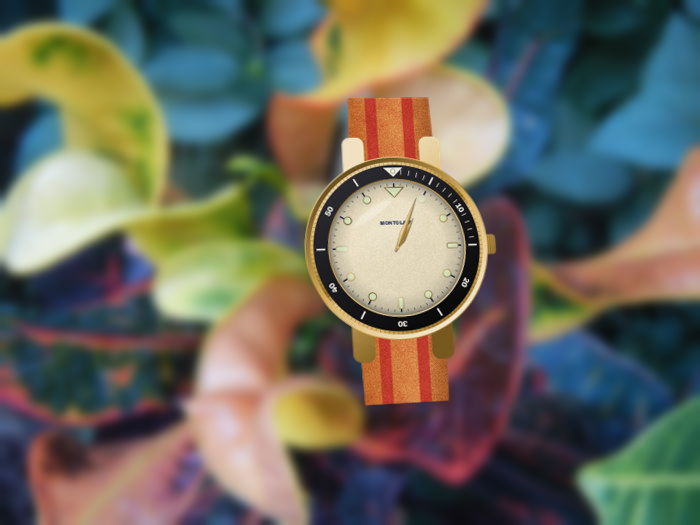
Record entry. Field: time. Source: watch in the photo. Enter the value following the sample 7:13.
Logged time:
1:04
